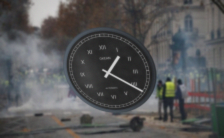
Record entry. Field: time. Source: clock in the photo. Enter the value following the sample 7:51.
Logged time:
1:21
